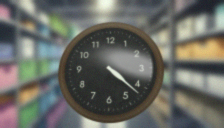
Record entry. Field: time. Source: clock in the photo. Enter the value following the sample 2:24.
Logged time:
4:22
